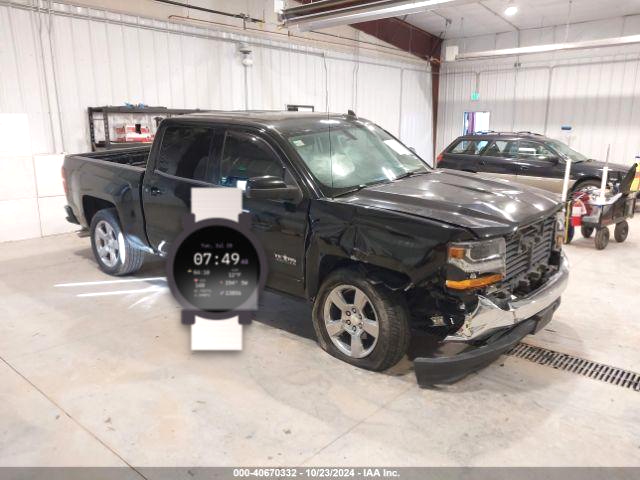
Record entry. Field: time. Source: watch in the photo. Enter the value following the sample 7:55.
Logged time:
7:49
